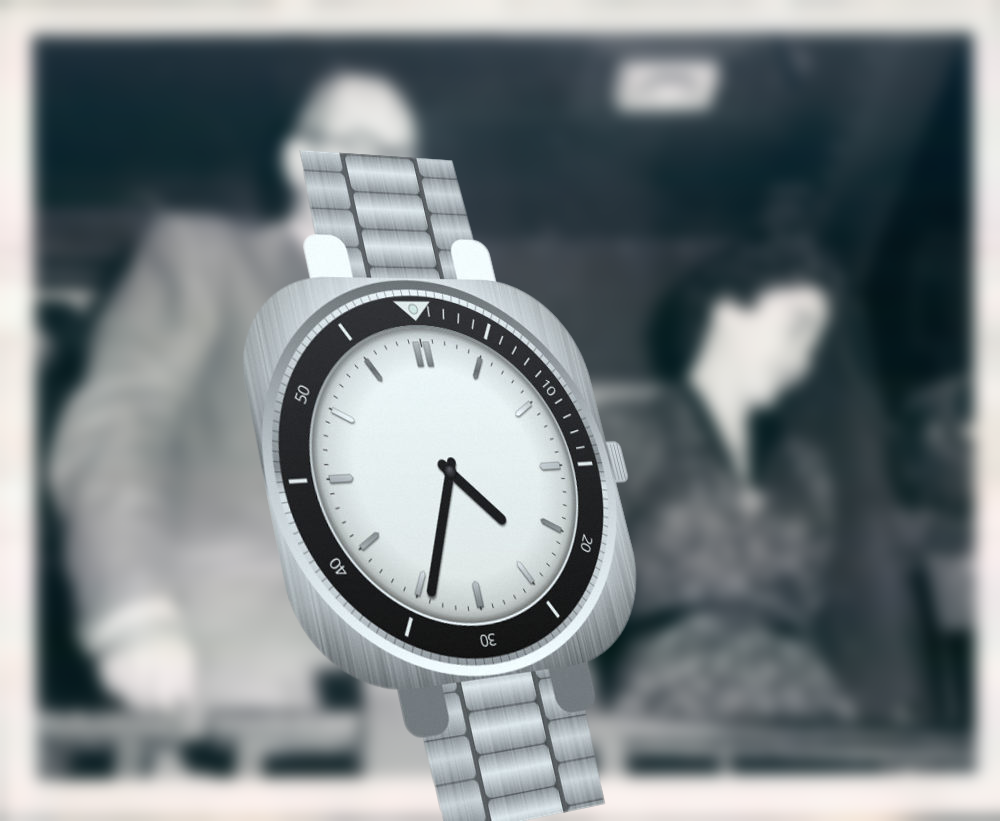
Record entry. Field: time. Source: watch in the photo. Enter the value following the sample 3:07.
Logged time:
4:34
